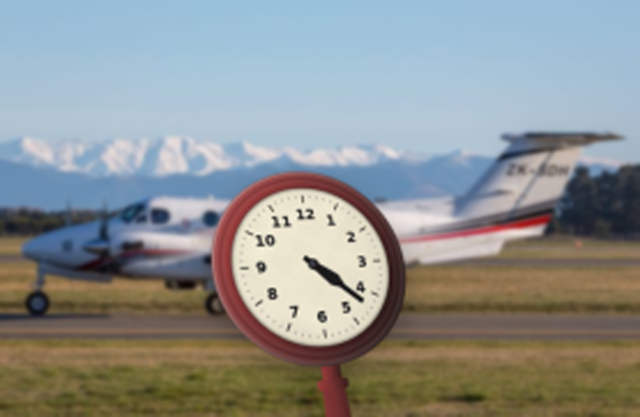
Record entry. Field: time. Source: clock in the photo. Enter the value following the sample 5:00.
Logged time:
4:22
